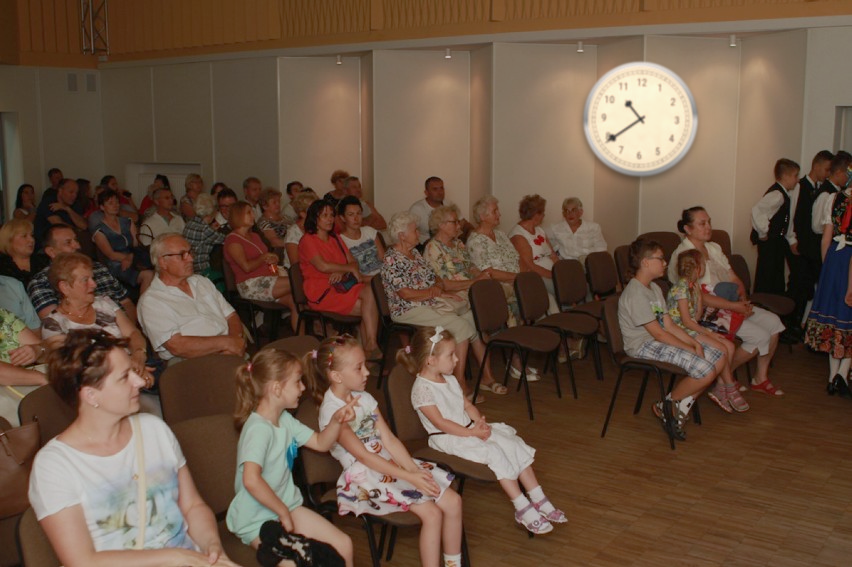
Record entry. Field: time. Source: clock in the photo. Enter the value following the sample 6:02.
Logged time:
10:39
